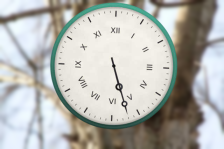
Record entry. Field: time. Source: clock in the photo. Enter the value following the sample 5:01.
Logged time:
5:27
